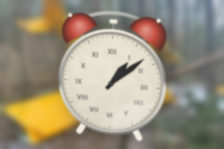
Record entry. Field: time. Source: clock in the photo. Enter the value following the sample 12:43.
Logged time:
1:08
